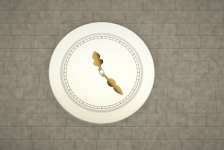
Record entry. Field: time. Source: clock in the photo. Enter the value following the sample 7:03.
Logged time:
11:23
